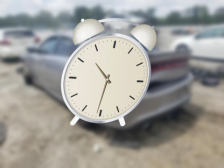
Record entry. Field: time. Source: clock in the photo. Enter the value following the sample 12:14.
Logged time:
10:31
